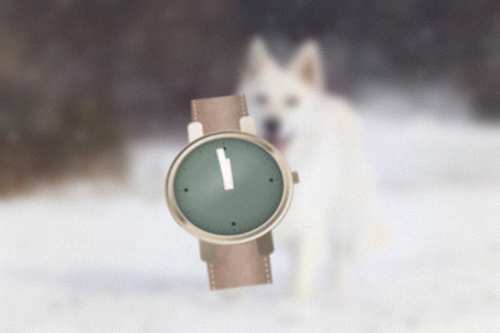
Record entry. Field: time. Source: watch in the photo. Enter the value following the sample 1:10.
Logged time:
11:59
